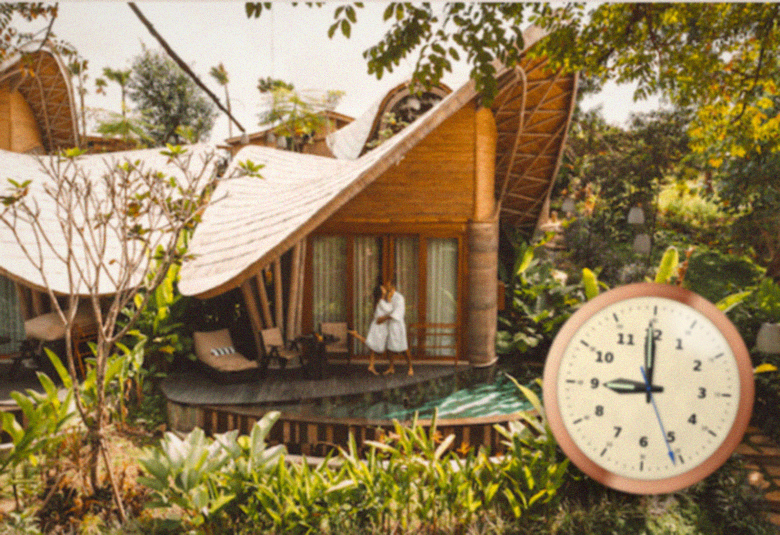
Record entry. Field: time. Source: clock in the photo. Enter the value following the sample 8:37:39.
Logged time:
8:59:26
